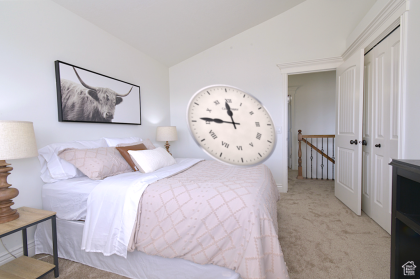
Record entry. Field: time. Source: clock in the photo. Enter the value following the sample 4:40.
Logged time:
11:46
